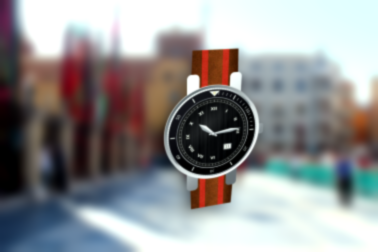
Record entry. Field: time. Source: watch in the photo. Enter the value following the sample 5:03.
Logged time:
10:14
